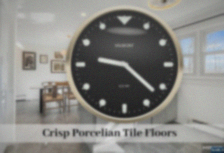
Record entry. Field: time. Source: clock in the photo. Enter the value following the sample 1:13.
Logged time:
9:22
